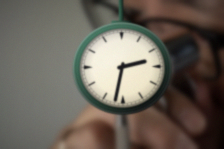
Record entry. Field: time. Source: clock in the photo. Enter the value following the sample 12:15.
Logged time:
2:32
